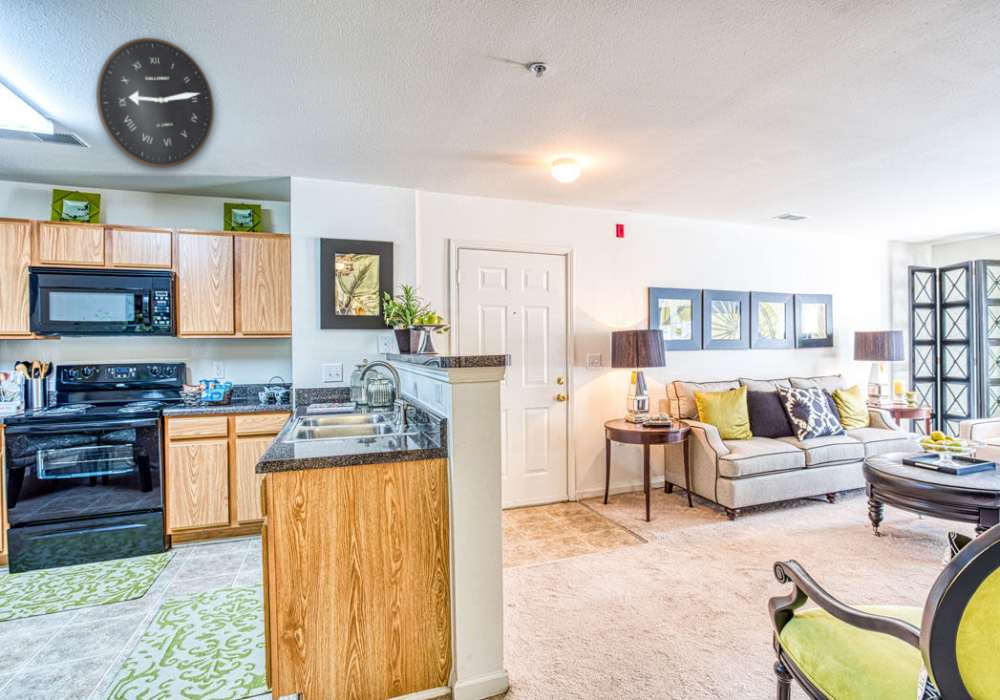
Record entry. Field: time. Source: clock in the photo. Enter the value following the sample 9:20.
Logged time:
9:14
